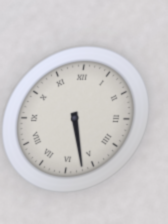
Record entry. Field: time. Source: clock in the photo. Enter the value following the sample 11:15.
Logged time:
5:27
